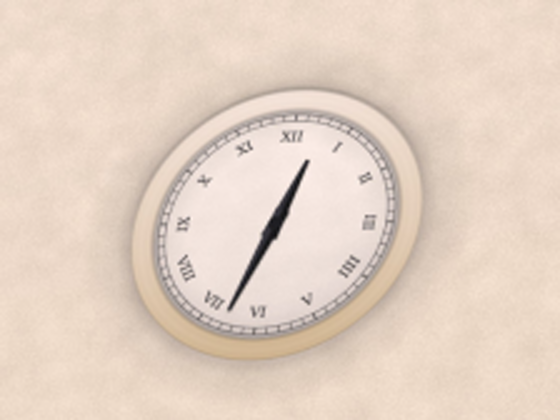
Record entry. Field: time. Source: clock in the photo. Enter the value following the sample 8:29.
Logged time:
12:33
